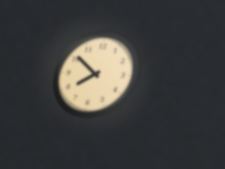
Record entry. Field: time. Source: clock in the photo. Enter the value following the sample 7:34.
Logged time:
7:51
